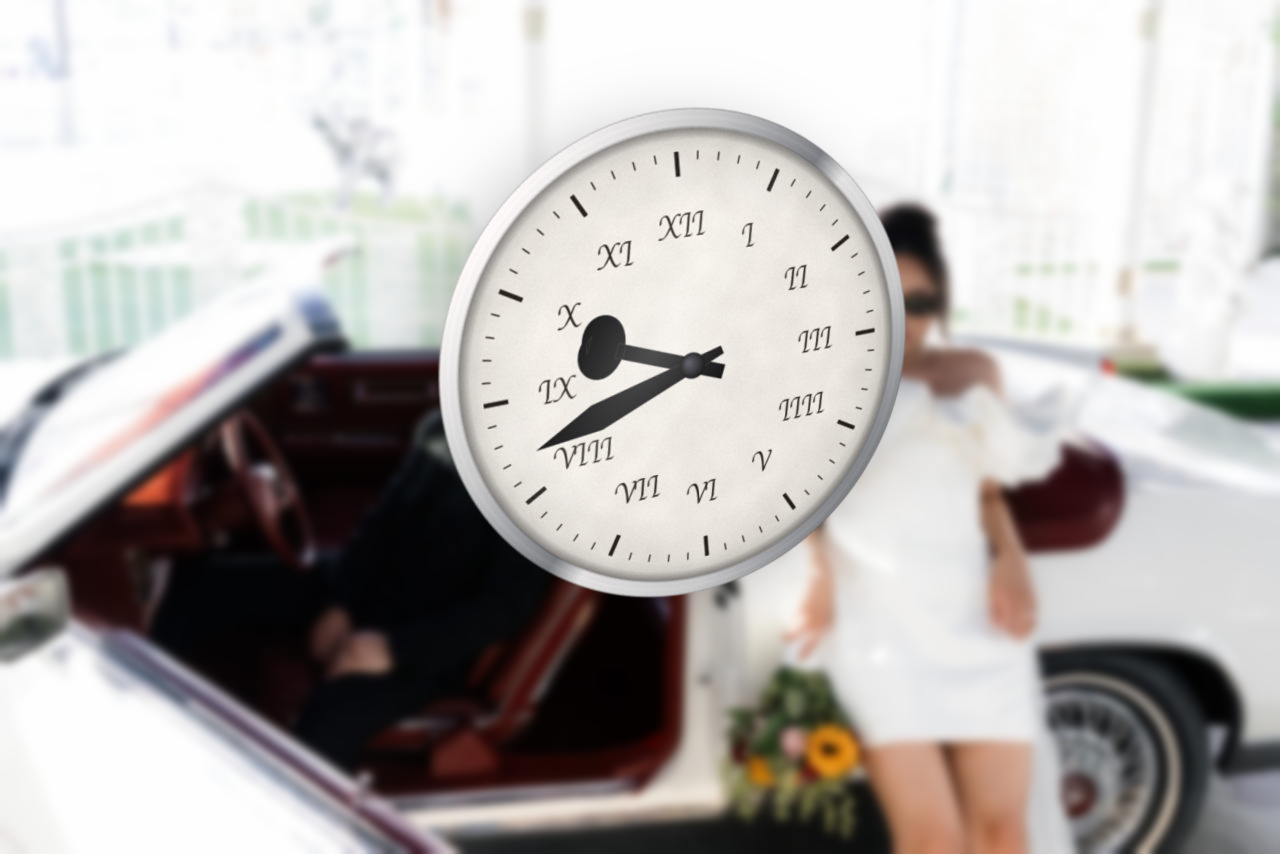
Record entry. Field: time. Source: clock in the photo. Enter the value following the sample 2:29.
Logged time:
9:42
